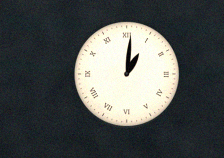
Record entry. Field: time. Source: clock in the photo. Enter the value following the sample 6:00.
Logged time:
1:01
